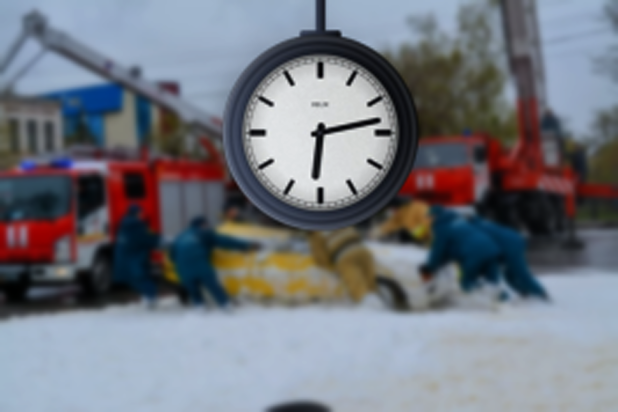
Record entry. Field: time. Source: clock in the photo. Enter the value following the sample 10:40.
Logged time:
6:13
